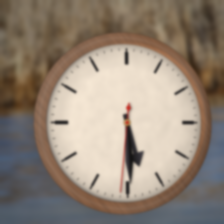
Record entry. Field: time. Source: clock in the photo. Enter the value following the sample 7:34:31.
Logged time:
5:29:31
